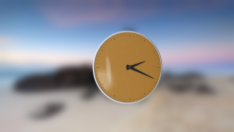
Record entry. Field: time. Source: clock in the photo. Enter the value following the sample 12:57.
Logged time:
2:19
